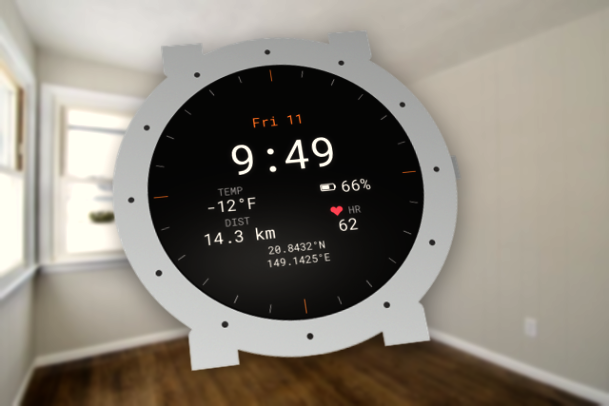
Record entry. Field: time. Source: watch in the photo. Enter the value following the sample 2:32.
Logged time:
9:49
